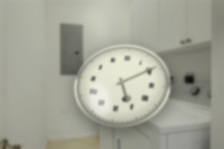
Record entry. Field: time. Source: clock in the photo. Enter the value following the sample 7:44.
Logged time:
5:09
